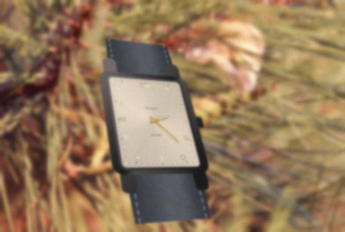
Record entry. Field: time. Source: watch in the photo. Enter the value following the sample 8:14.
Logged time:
2:23
